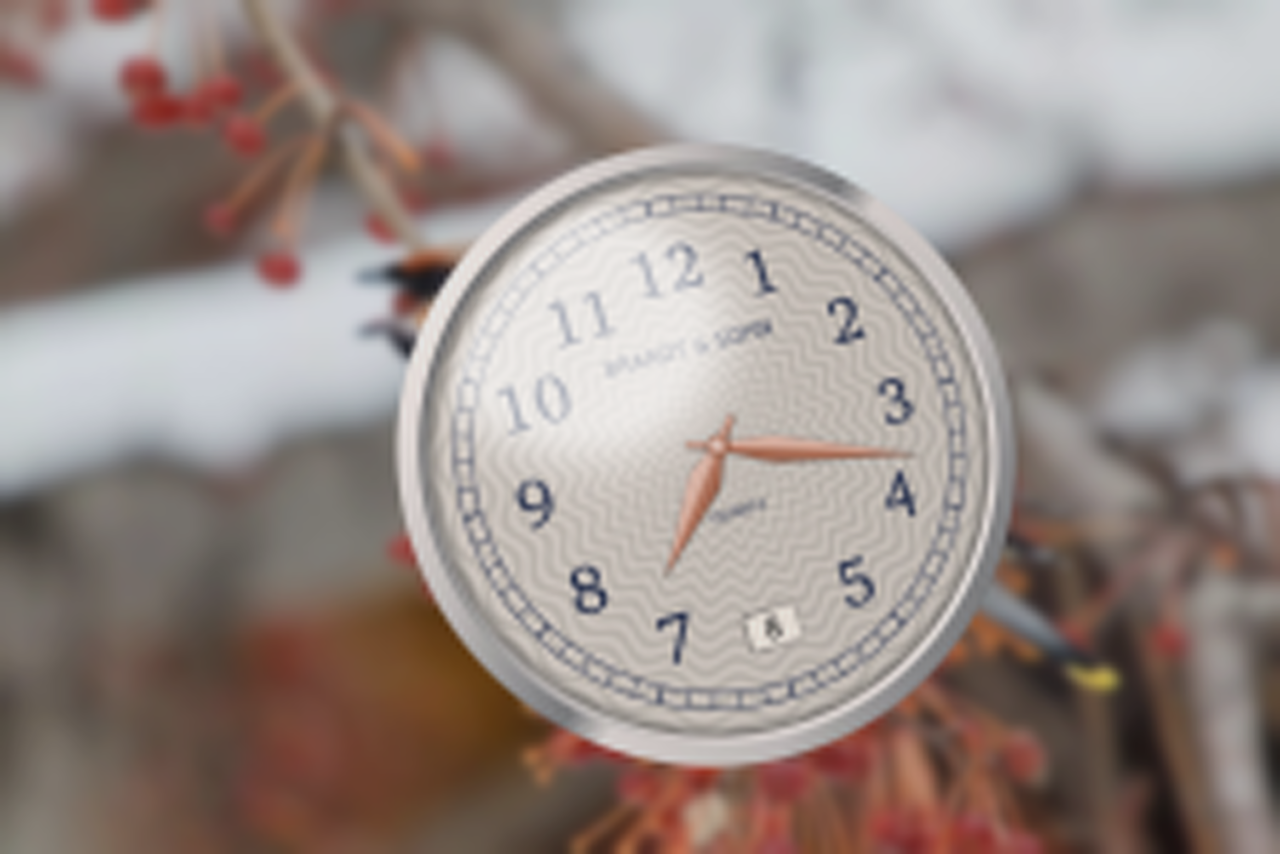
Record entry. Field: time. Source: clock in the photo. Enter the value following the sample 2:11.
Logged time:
7:18
